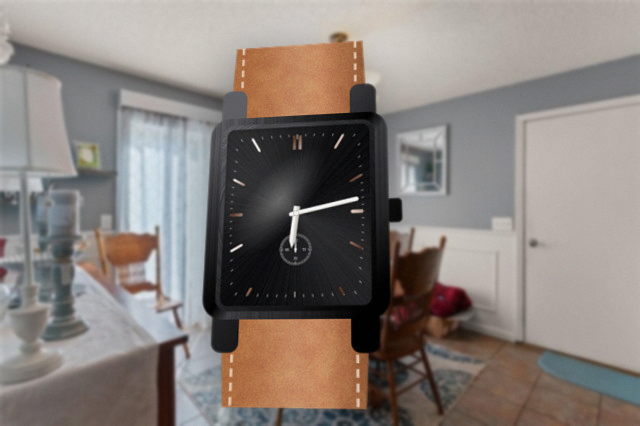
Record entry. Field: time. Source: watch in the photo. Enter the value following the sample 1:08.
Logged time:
6:13
